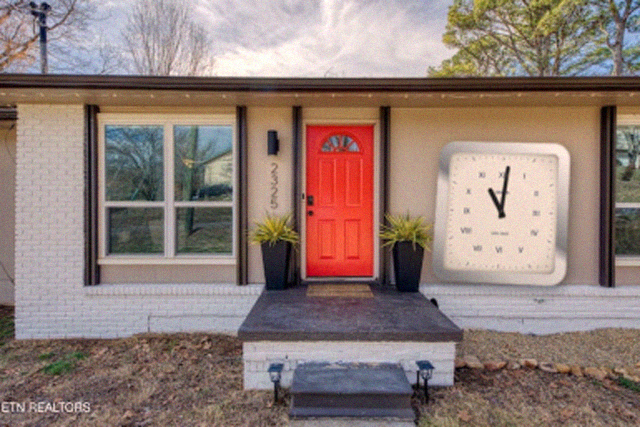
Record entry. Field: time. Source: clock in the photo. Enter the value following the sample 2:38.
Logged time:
11:01
